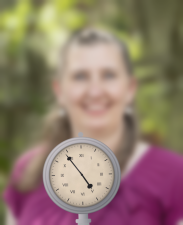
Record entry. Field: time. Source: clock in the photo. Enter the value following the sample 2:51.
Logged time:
4:54
